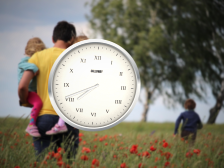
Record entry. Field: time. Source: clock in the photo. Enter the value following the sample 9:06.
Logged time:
7:41
